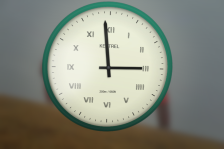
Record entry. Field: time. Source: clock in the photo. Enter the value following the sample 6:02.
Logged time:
2:59
